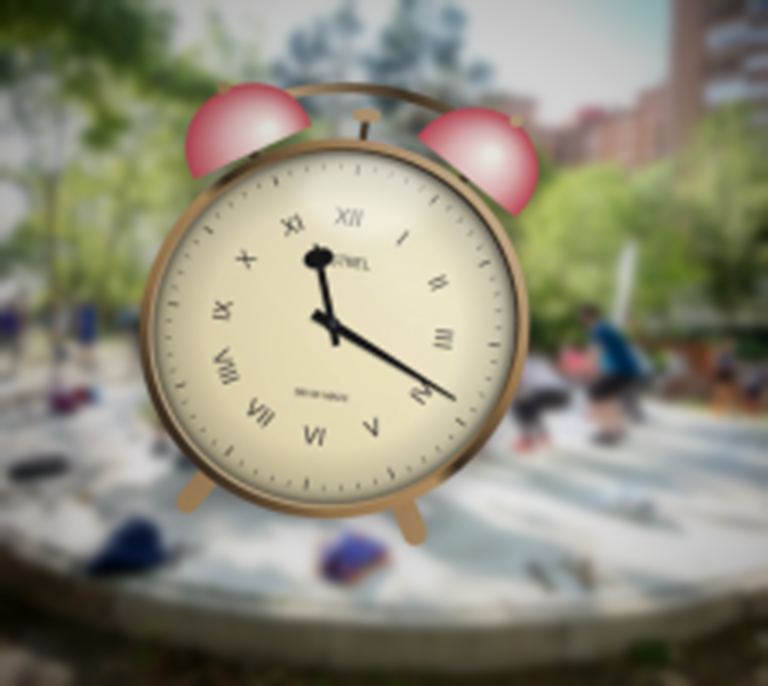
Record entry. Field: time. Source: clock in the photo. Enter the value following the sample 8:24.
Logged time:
11:19
